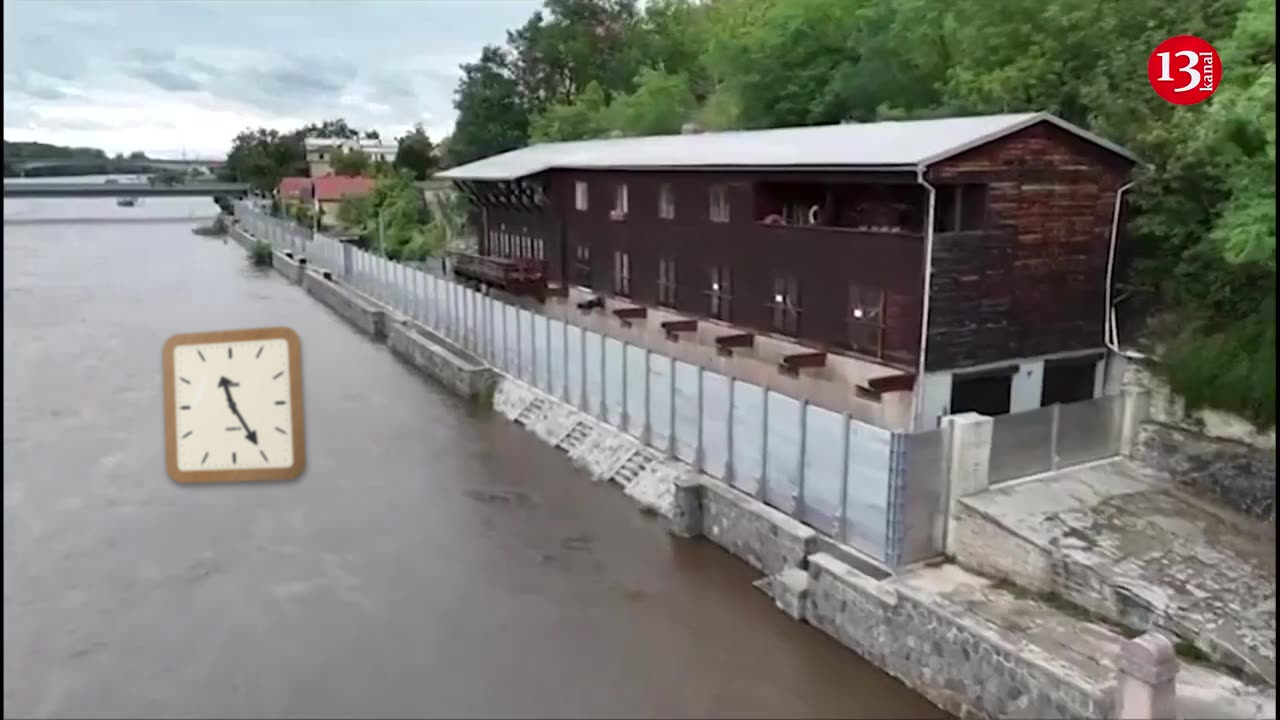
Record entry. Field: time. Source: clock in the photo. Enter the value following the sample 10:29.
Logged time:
11:25
